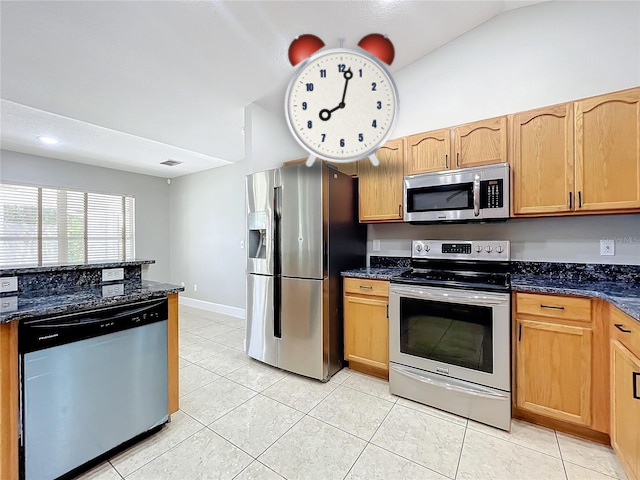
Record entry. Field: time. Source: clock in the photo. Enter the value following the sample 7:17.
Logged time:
8:02
